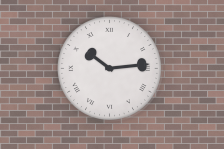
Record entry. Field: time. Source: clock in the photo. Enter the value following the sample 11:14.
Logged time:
10:14
